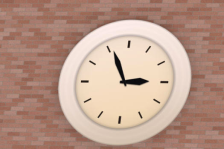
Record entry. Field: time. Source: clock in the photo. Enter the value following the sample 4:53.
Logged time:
2:56
